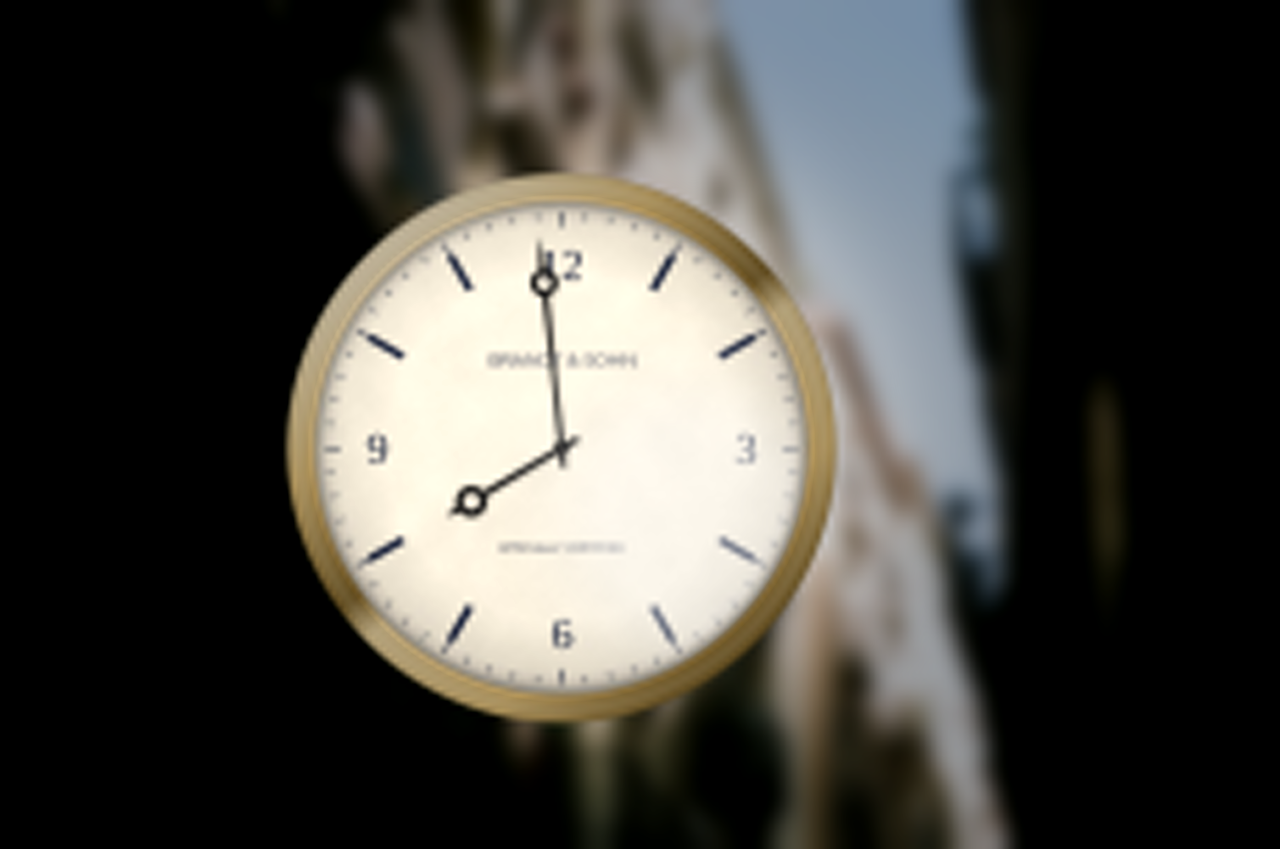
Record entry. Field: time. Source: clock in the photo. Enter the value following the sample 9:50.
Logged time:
7:59
